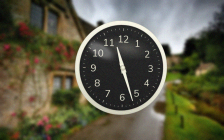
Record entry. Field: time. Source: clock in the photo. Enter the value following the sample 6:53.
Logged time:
11:27
